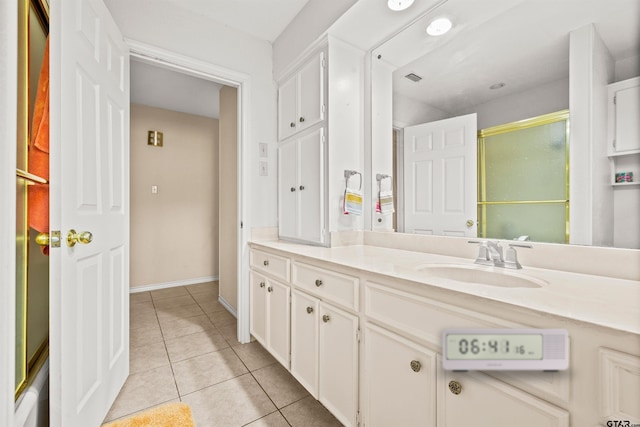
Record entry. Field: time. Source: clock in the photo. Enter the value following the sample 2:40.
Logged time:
6:41
